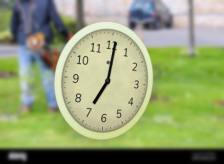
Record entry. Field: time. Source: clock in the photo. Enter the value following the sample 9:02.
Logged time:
7:01
